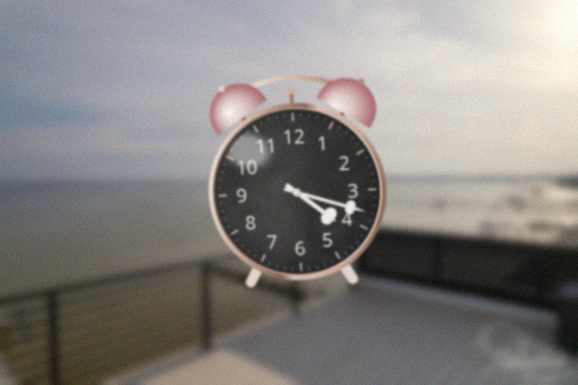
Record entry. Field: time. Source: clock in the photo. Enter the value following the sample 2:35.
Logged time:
4:18
